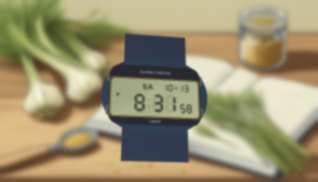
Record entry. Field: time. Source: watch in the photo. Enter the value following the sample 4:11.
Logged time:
8:31
